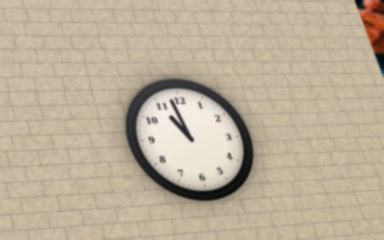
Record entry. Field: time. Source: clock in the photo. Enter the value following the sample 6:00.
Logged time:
10:58
